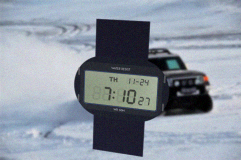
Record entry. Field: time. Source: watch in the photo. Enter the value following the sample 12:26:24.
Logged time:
7:10:27
